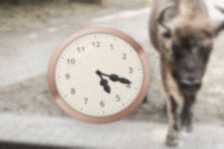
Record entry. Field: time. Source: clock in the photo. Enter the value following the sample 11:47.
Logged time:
5:19
